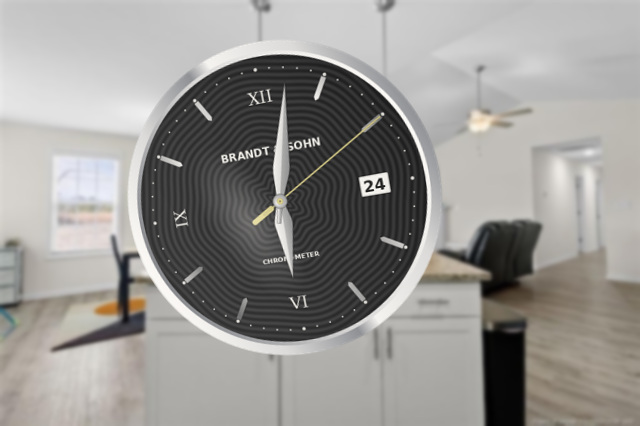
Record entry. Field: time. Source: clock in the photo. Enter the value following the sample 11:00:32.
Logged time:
6:02:10
